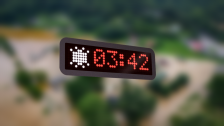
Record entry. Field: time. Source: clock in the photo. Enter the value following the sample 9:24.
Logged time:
3:42
